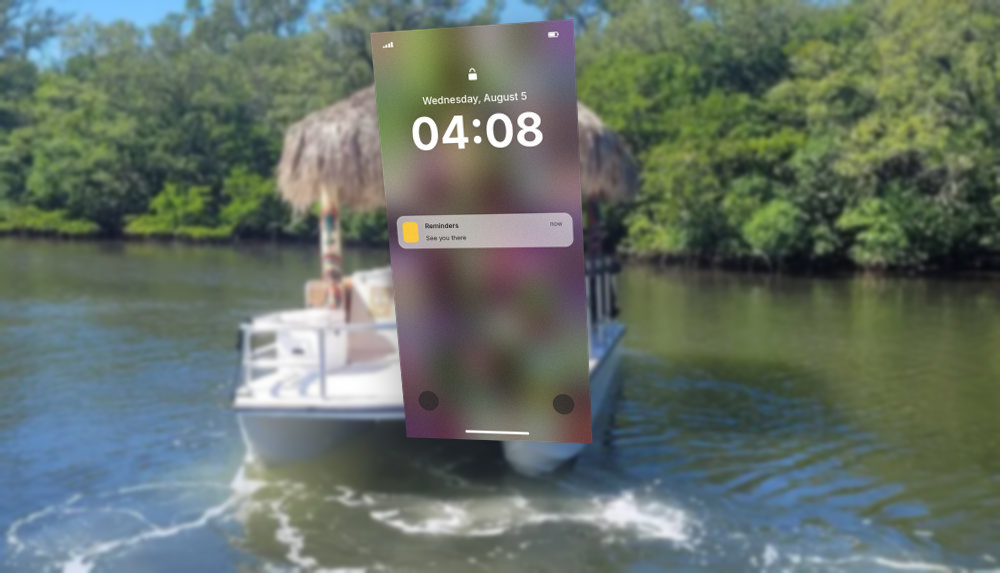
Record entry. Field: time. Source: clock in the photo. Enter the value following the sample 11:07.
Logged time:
4:08
